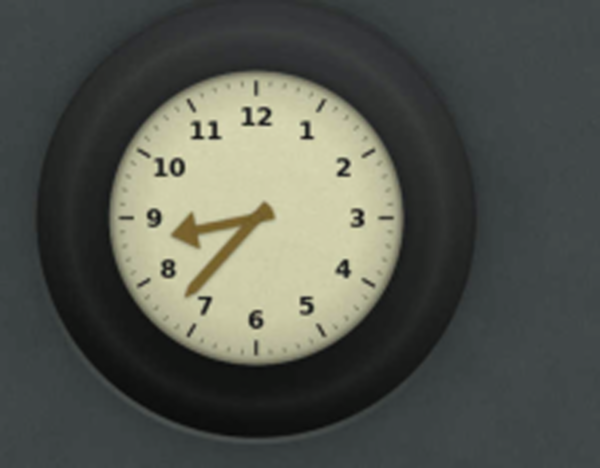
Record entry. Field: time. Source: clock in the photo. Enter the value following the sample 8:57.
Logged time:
8:37
